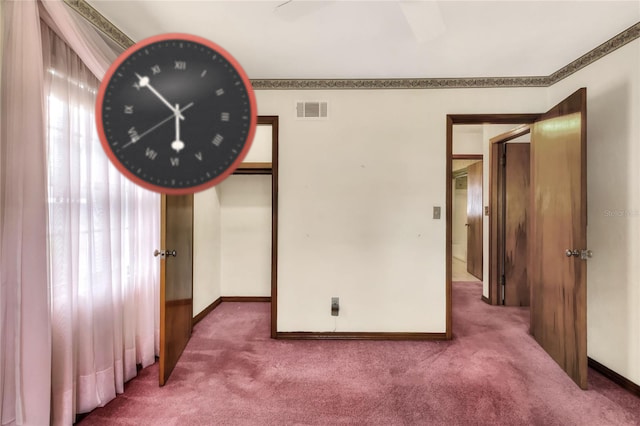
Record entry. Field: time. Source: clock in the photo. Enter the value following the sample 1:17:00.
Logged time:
5:51:39
